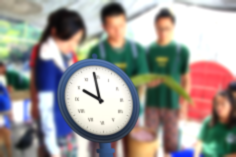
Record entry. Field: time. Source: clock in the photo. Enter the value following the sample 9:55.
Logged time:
9:59
